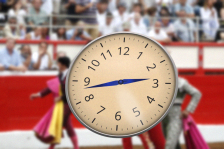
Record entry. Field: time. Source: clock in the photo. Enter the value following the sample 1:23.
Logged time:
2:43
